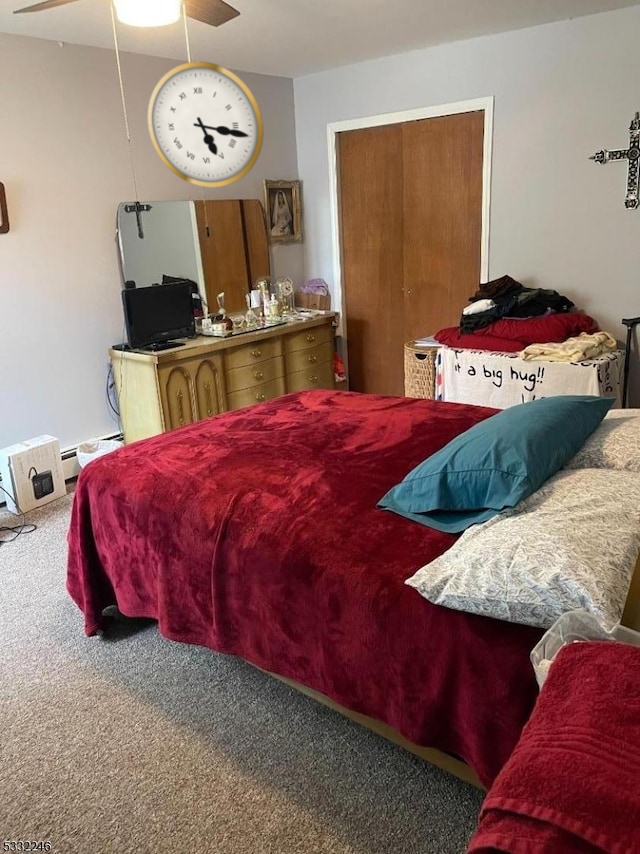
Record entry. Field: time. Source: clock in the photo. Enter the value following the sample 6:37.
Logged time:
5:17
